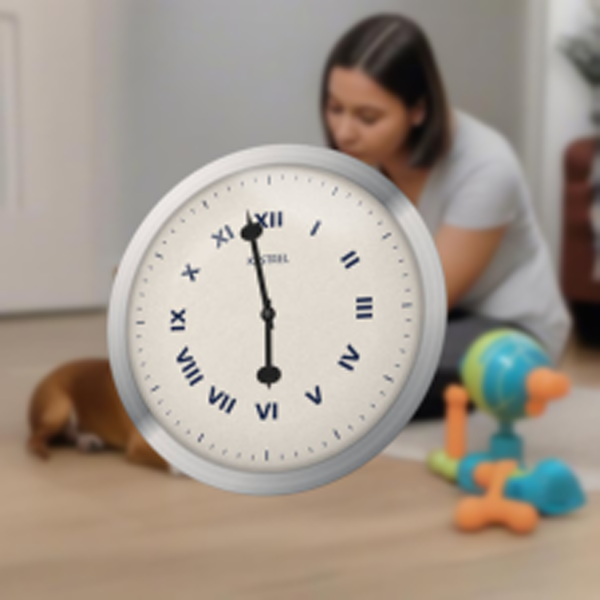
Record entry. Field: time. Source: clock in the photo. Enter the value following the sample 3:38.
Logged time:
5:58
